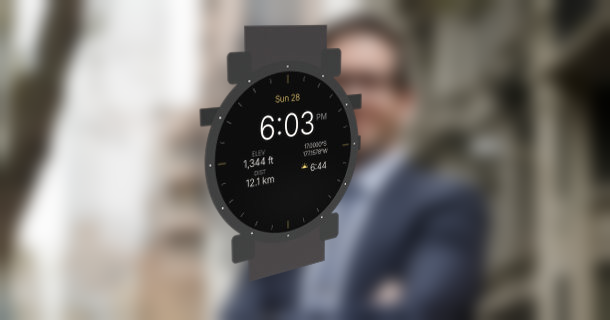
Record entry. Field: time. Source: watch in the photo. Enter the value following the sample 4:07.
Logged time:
6:03
